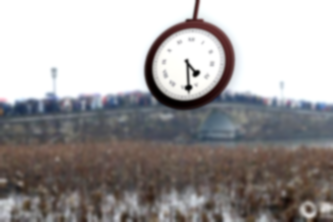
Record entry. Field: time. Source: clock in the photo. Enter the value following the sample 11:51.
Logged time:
4:28
